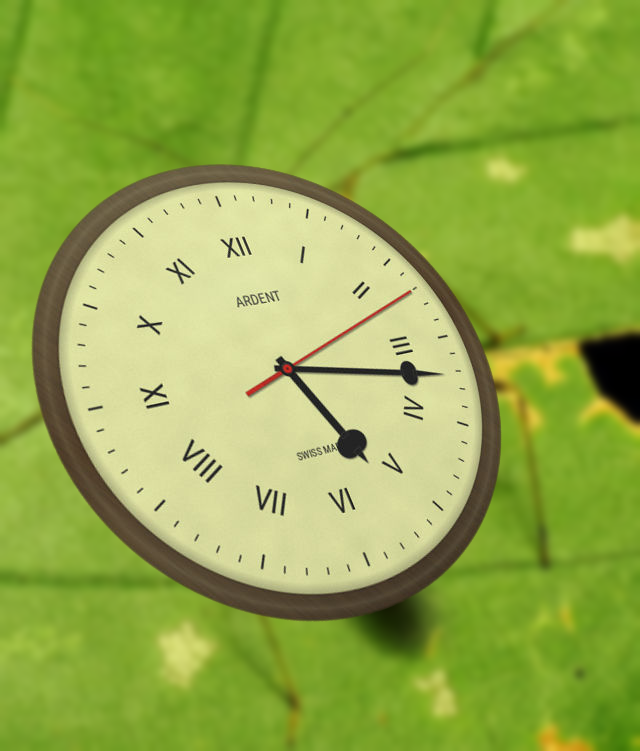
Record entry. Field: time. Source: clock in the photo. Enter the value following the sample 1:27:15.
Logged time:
5:17:12
